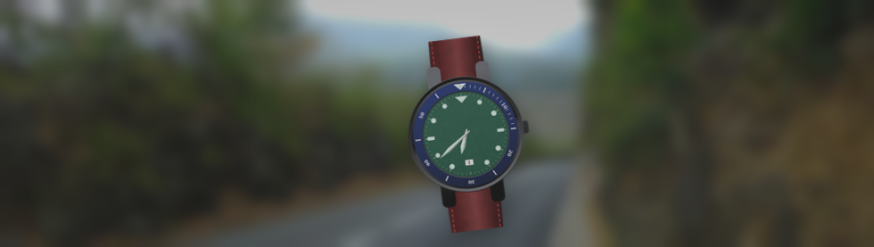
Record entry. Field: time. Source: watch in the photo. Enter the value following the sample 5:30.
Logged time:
6:39
